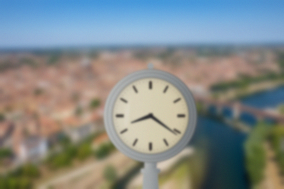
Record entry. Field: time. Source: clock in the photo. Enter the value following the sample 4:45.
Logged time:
8:21
